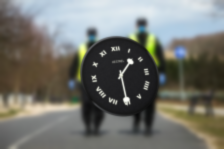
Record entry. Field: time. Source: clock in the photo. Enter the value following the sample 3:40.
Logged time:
1:30
